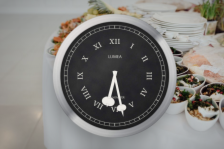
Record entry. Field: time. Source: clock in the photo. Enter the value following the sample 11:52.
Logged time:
6:28
